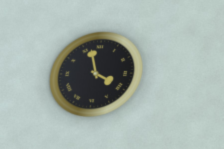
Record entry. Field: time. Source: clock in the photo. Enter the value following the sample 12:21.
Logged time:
3:57
